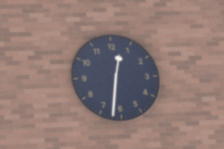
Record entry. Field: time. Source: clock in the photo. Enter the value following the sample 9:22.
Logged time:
12:32
